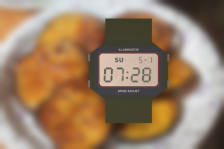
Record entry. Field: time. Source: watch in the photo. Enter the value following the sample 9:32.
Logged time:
7:28
